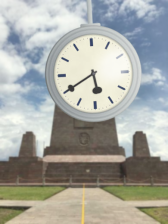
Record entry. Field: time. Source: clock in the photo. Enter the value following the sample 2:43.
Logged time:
5:40
